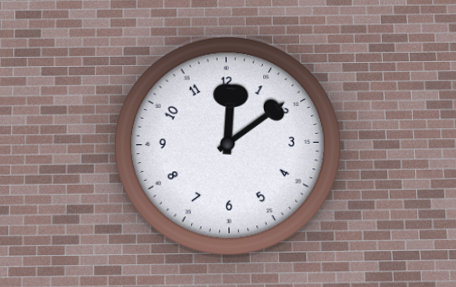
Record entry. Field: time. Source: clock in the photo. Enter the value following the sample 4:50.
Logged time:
12:09
